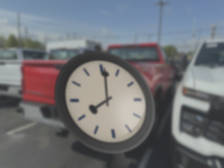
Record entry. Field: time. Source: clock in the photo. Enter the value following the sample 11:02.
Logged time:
8:01
